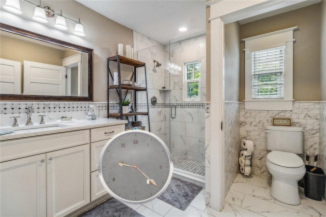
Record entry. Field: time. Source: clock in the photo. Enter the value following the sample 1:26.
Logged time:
9:22
